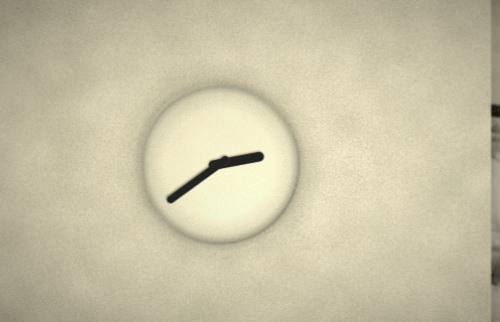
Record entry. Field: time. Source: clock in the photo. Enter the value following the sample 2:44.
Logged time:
2:39
